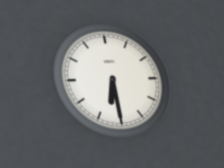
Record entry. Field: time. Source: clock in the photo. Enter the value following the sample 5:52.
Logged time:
6:30
